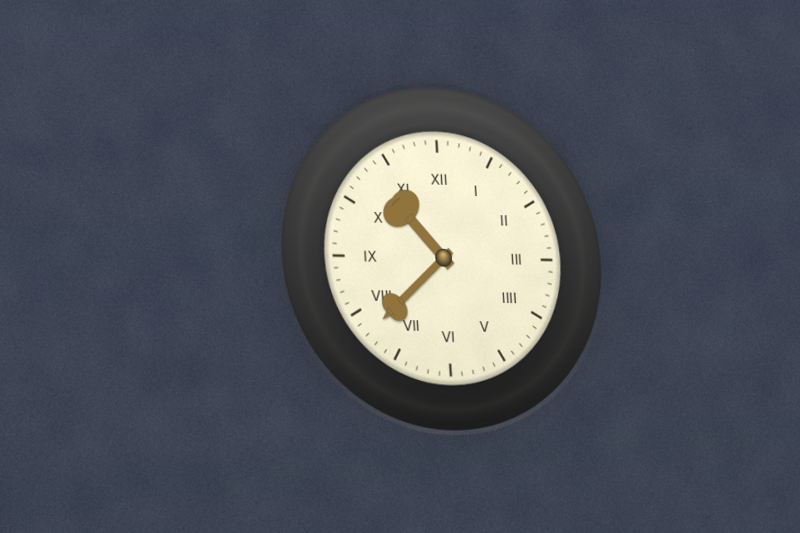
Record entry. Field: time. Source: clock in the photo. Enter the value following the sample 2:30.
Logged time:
10:38
